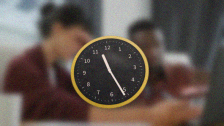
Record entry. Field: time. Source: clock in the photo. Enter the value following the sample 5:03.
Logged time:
11:26
